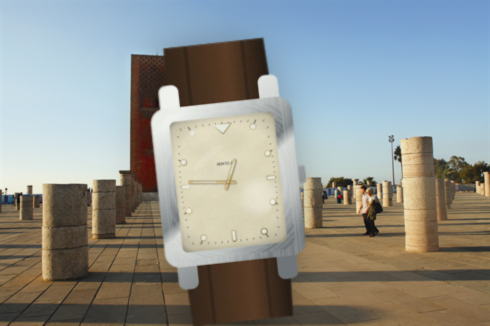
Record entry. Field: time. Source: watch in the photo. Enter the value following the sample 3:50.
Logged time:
12:46
